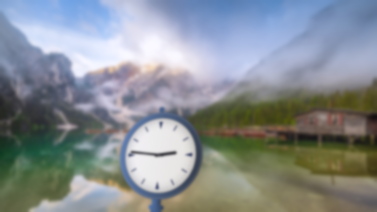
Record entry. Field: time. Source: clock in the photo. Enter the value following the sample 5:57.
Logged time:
2:46
